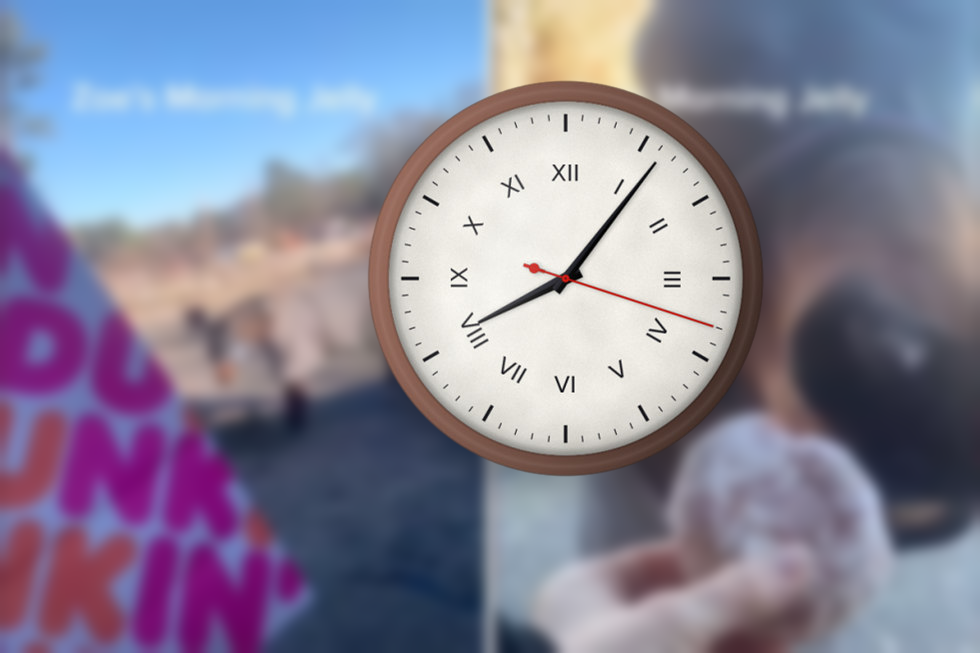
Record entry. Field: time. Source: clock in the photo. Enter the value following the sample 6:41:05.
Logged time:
8:06:18
